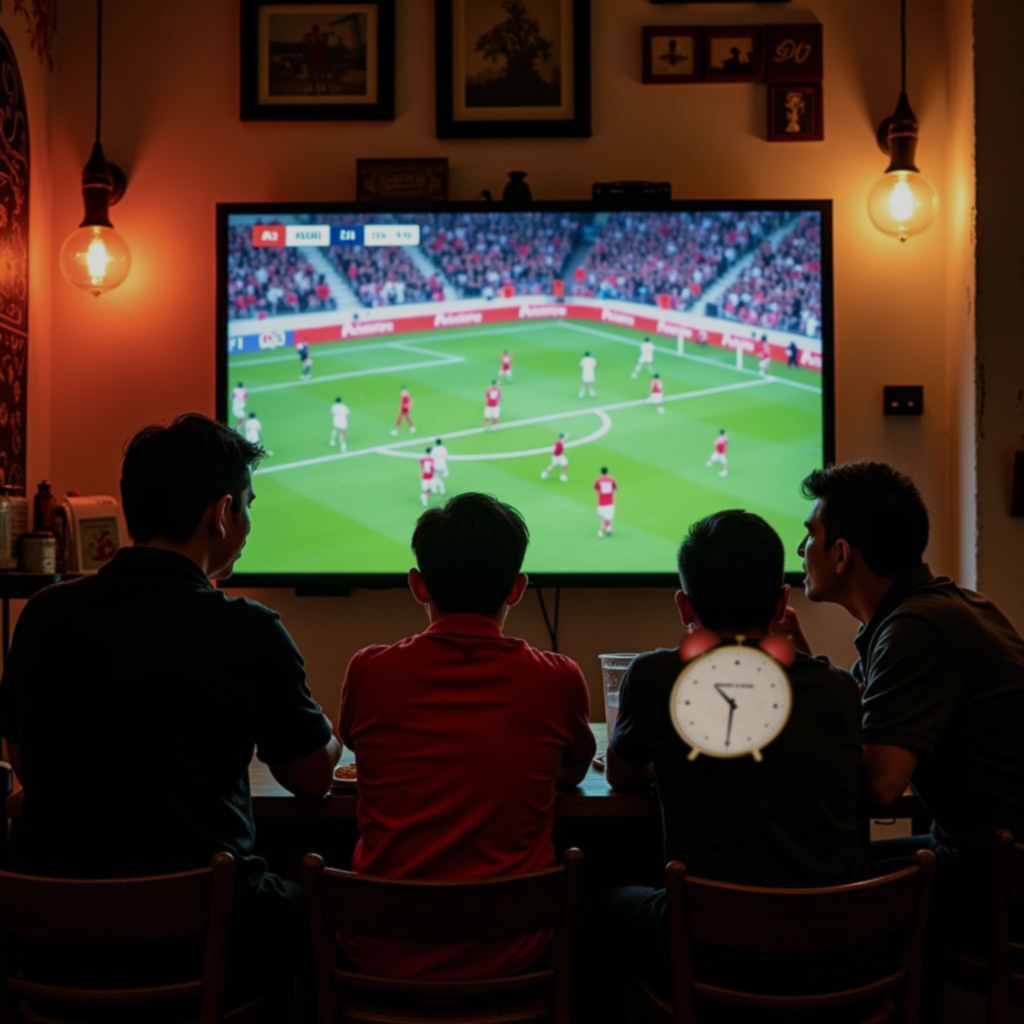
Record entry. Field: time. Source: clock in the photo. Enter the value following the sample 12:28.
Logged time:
10:30
